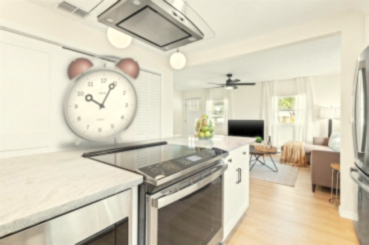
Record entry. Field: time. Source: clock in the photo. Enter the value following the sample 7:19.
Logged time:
10:04
